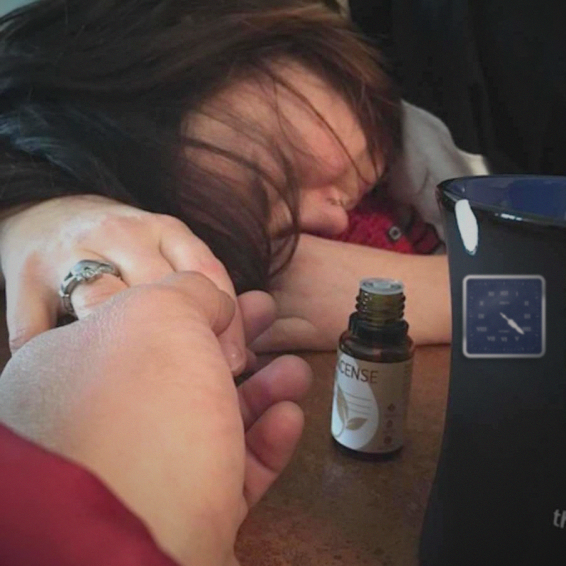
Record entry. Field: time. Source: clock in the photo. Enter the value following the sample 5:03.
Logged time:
4:22
